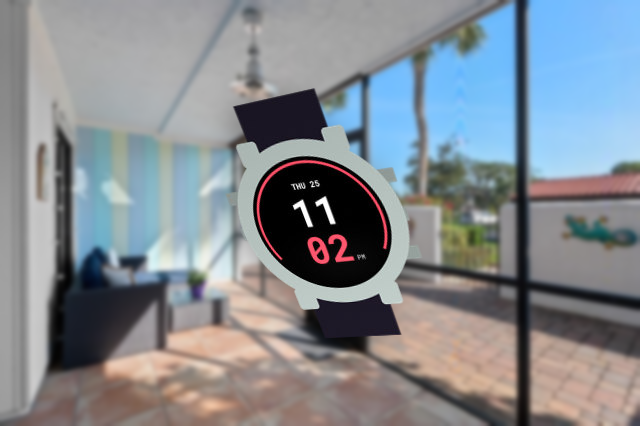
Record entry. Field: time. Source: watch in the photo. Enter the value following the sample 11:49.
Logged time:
11:02
